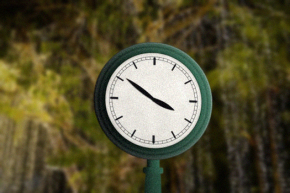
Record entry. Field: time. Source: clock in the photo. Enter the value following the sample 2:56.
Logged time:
3:51
